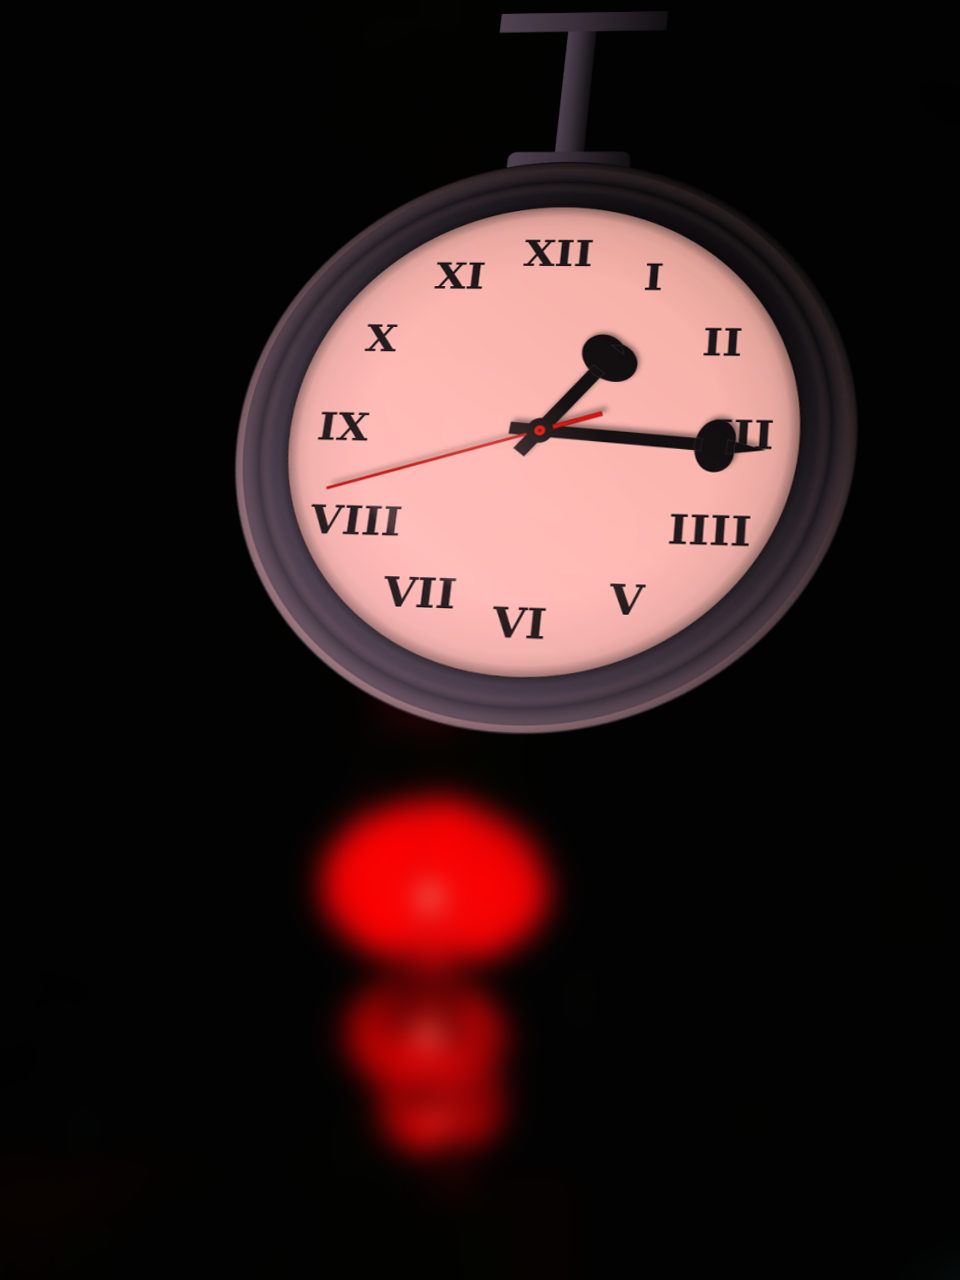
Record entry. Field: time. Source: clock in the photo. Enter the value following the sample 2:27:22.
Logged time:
1:15:42
